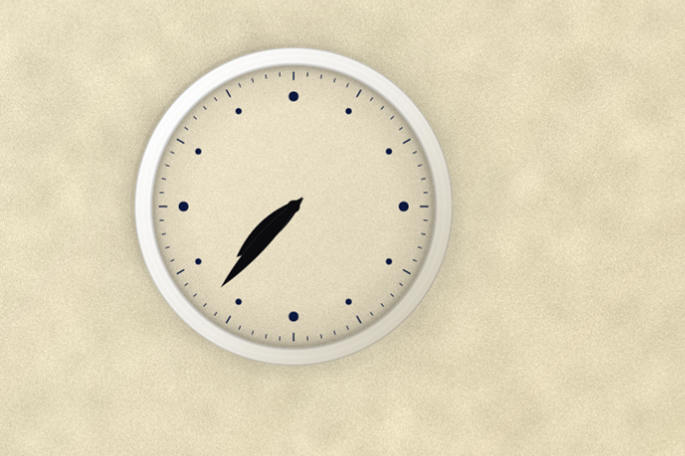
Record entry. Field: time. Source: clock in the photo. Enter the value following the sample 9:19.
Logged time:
7:37
